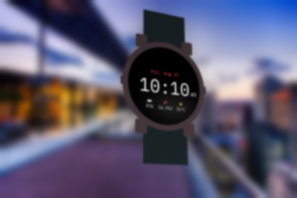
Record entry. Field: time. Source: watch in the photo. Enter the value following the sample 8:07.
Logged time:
10:10
